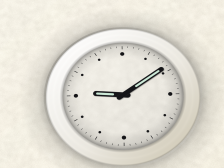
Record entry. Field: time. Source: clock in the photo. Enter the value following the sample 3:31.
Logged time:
9:09
